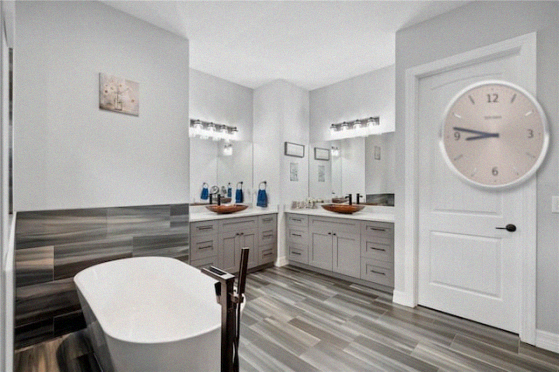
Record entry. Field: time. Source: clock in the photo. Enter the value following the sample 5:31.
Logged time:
8:47
